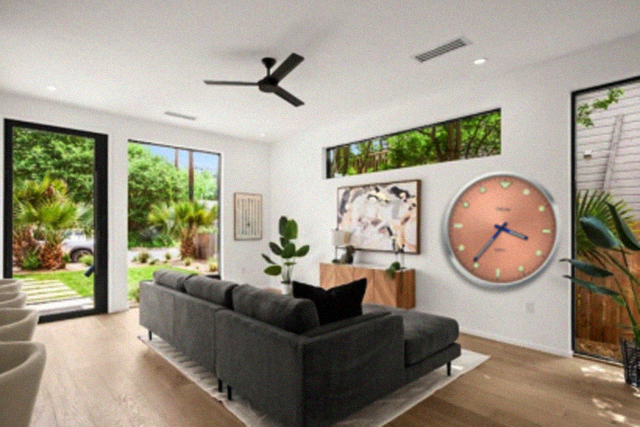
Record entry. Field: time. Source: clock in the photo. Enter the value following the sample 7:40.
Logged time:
3:36
